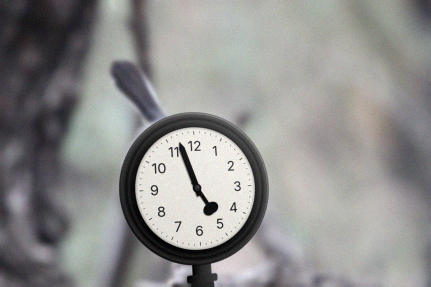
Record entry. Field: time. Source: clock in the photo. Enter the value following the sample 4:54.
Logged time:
4:57
